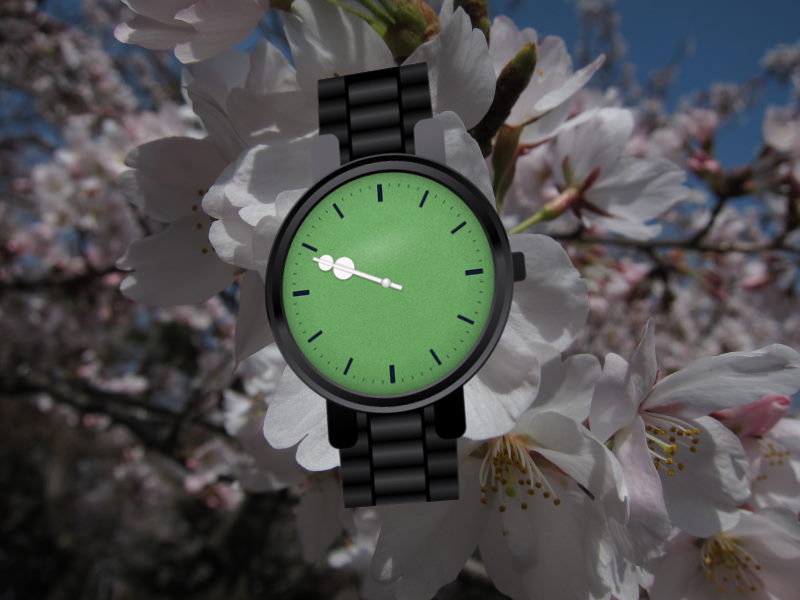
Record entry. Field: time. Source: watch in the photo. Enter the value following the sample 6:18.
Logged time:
9:49
